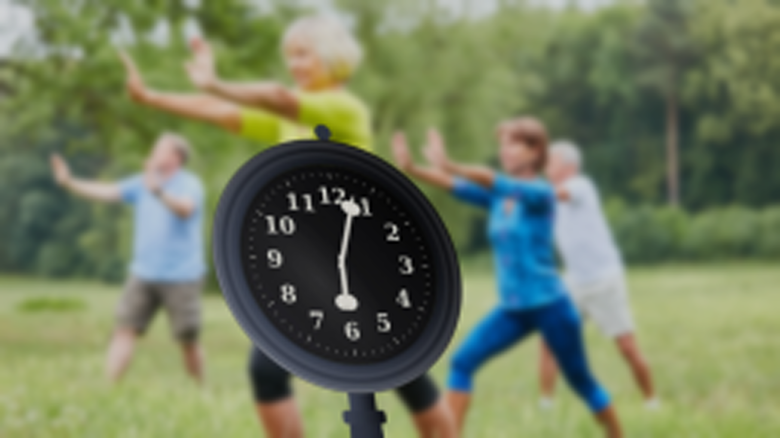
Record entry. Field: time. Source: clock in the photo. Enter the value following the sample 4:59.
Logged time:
6:03
